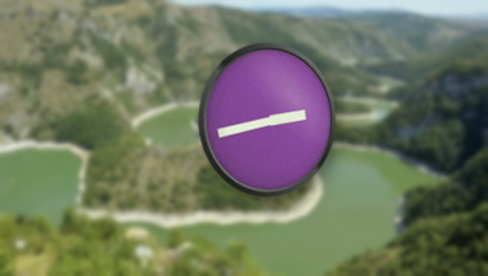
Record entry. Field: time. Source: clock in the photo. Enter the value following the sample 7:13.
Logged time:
2:43
